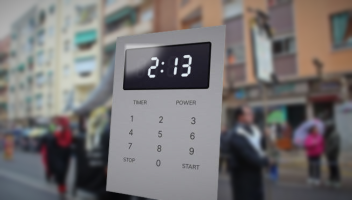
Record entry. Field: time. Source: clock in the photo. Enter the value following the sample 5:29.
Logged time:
2:13
